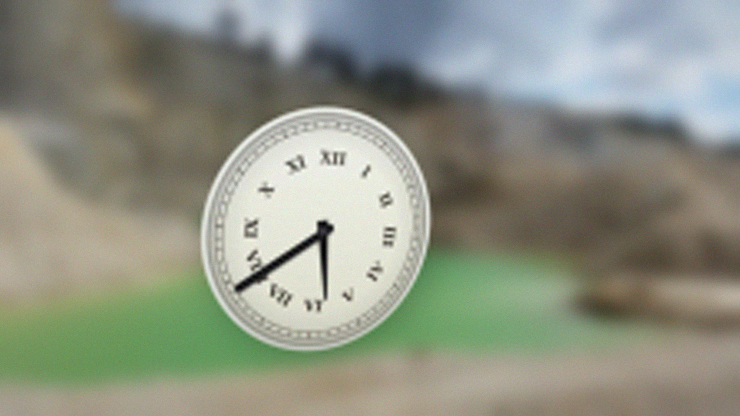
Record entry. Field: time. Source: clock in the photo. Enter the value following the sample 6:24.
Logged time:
5:39
